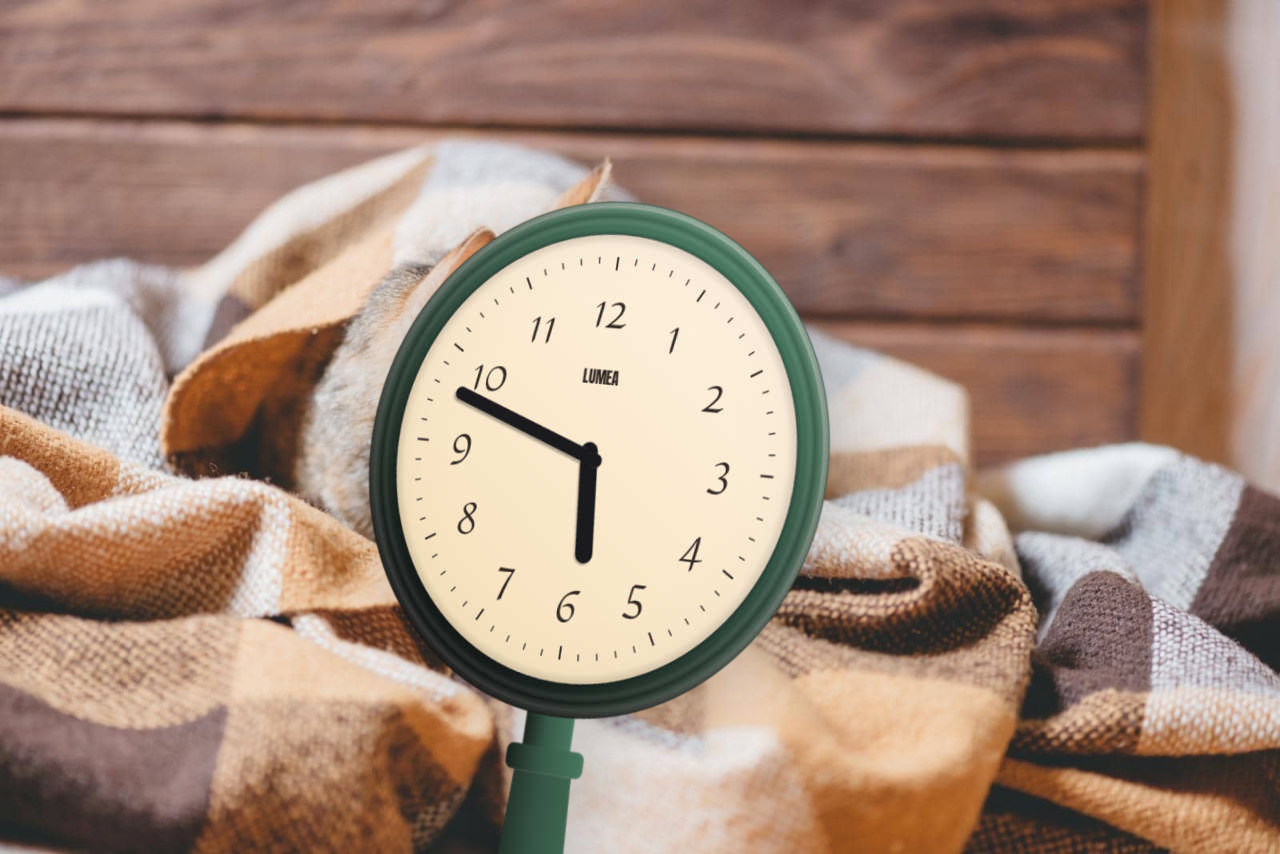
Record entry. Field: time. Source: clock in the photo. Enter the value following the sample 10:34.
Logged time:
5:48
